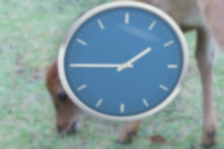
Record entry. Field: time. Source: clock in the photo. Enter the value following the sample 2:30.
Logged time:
1:45
